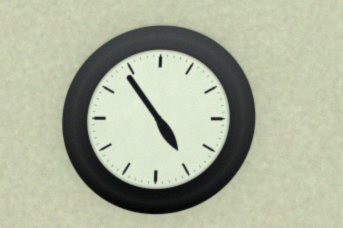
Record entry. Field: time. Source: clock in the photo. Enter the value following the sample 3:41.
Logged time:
4:54
